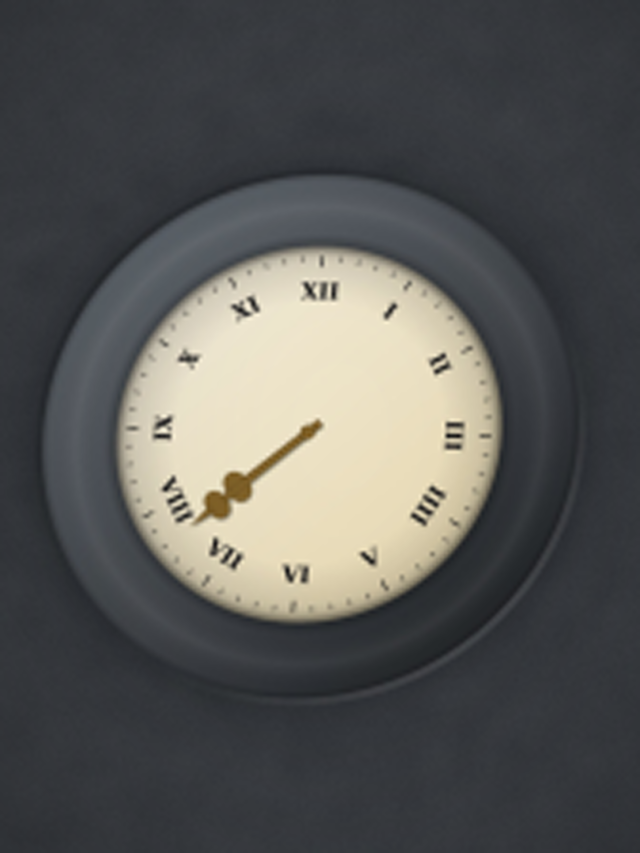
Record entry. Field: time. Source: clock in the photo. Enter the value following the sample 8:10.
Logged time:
7:38
